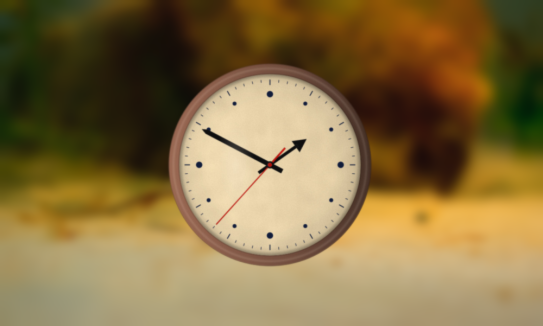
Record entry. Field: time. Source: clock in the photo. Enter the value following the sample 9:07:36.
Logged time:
1:49:37
